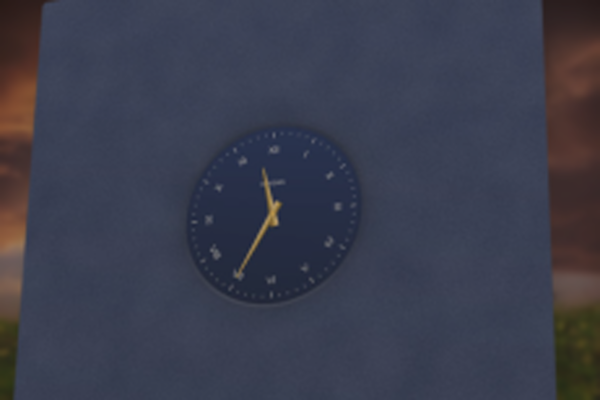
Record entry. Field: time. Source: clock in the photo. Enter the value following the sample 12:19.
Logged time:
11:35
